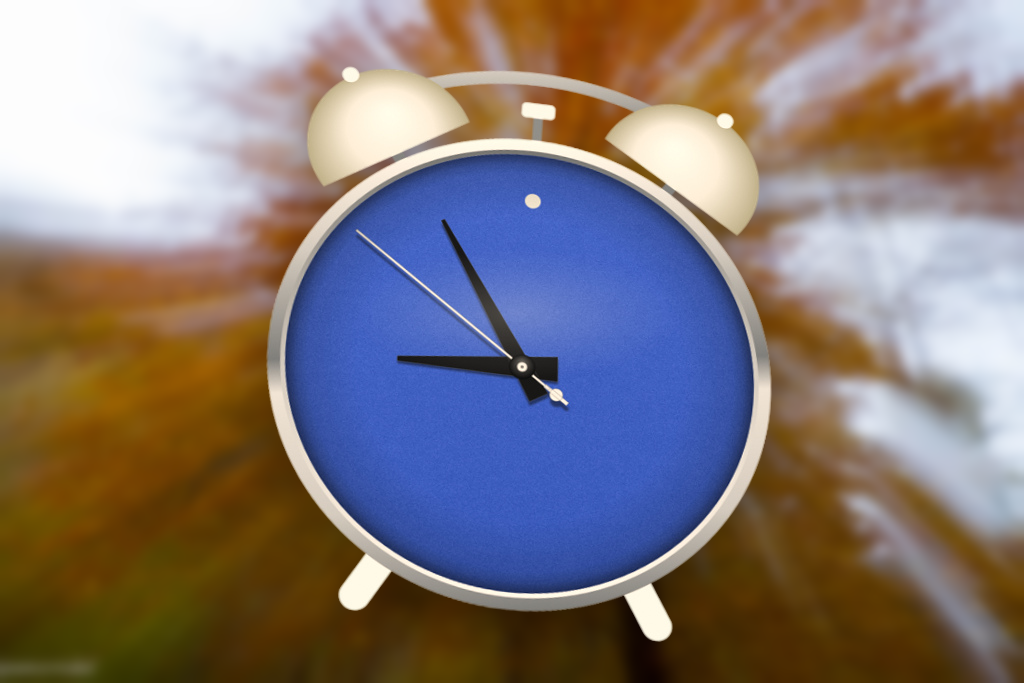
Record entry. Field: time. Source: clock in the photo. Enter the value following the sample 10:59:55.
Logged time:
8:54:51
